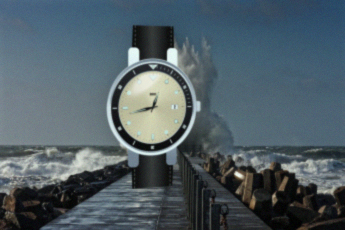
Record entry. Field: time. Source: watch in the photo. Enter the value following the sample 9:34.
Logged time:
12:43
